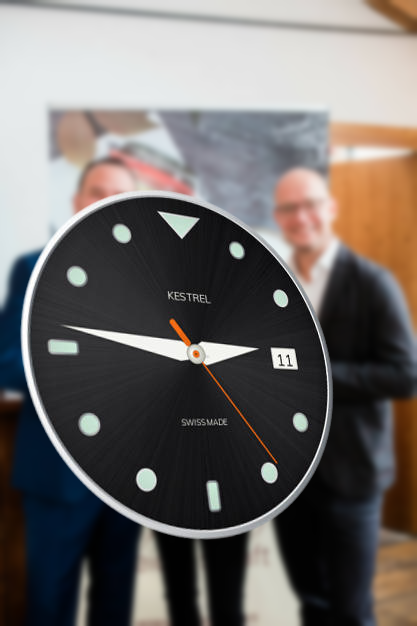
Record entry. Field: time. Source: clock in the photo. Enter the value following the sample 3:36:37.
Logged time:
2:46:24
